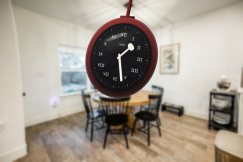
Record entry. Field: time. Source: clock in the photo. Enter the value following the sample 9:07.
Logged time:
1:27
